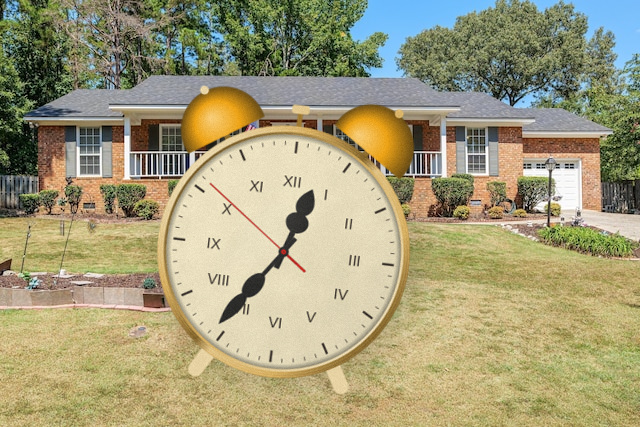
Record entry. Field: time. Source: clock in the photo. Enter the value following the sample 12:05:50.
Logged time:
12:35:51
